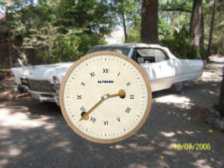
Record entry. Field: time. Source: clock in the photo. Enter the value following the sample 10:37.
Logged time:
2:38
